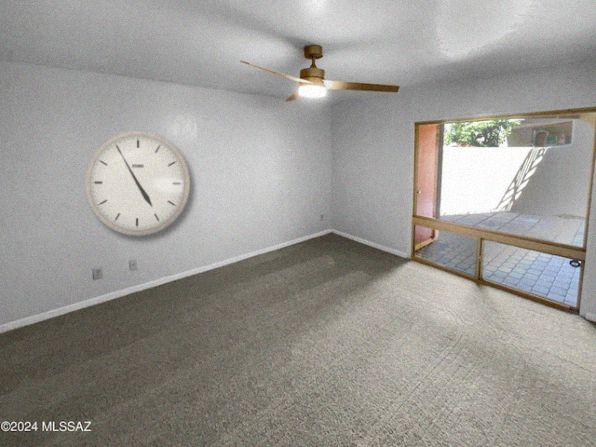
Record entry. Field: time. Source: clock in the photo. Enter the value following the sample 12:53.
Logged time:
4:55
